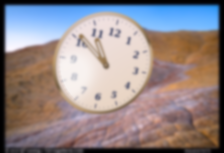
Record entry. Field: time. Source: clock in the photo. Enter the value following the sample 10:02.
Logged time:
10:51
